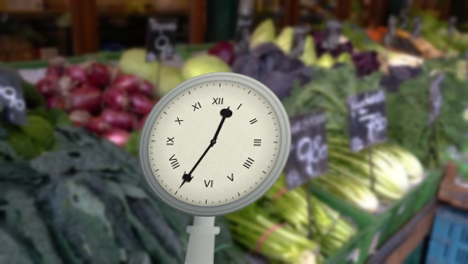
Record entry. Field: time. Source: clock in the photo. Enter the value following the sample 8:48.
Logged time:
12:35
